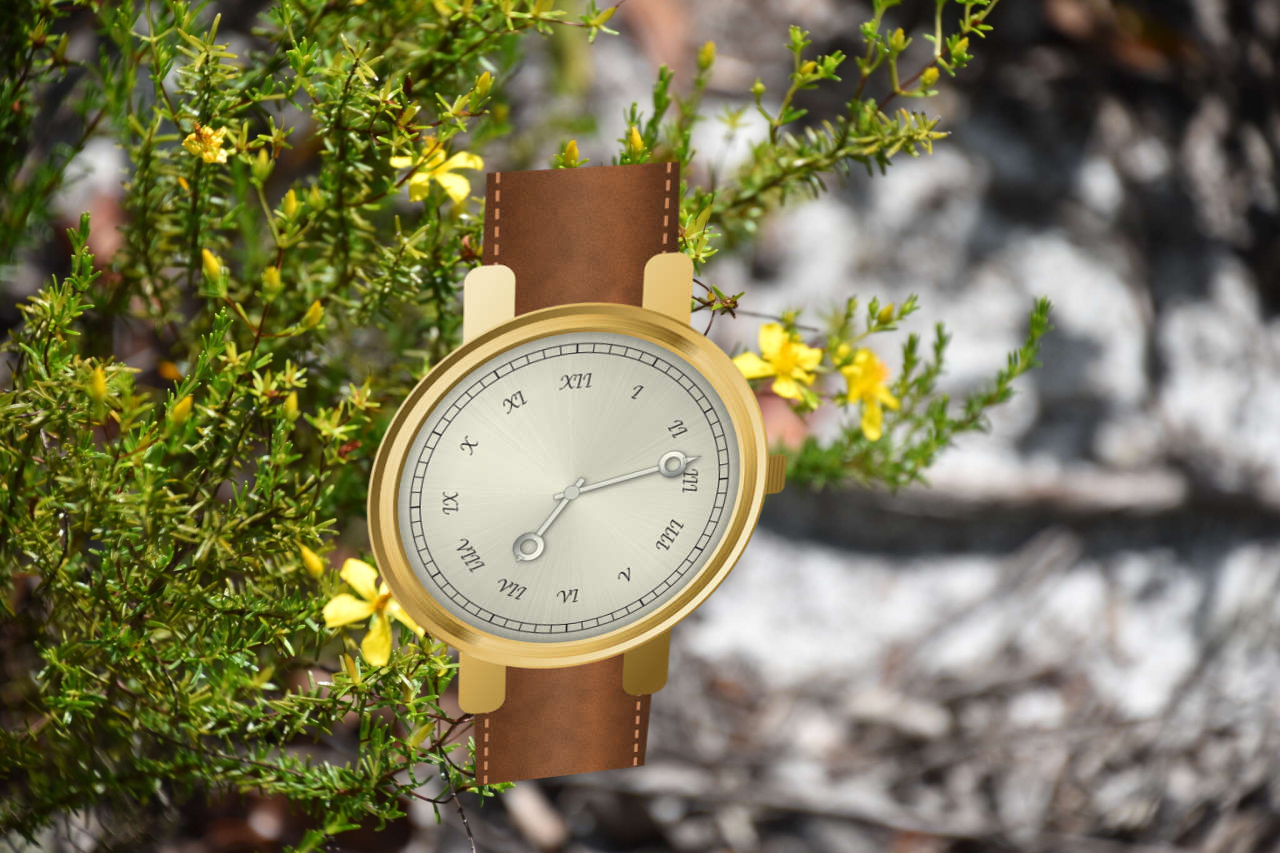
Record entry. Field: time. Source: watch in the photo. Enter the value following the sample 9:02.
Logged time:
7:13
